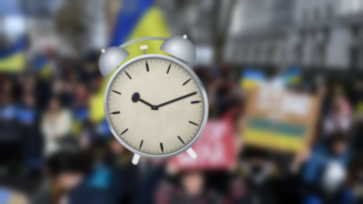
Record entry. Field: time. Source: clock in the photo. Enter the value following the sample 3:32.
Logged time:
10:13
